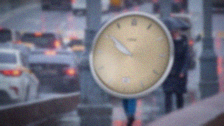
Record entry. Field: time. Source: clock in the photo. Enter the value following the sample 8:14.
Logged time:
9:51
